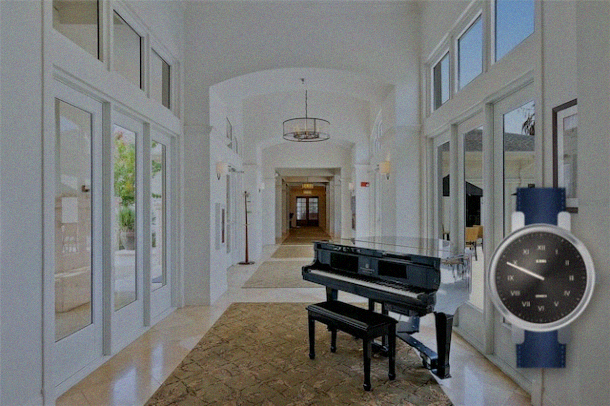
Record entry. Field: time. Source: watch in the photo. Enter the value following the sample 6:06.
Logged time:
9:49
